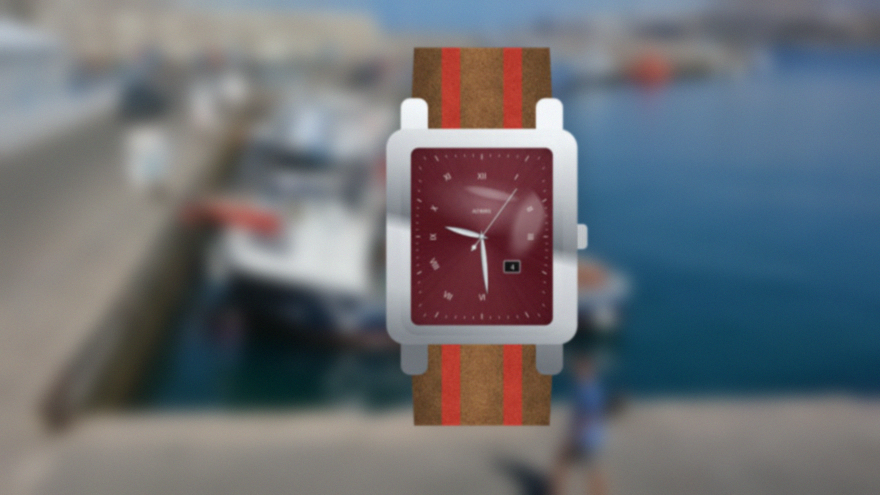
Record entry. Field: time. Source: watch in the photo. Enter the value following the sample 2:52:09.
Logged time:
9:29:06
